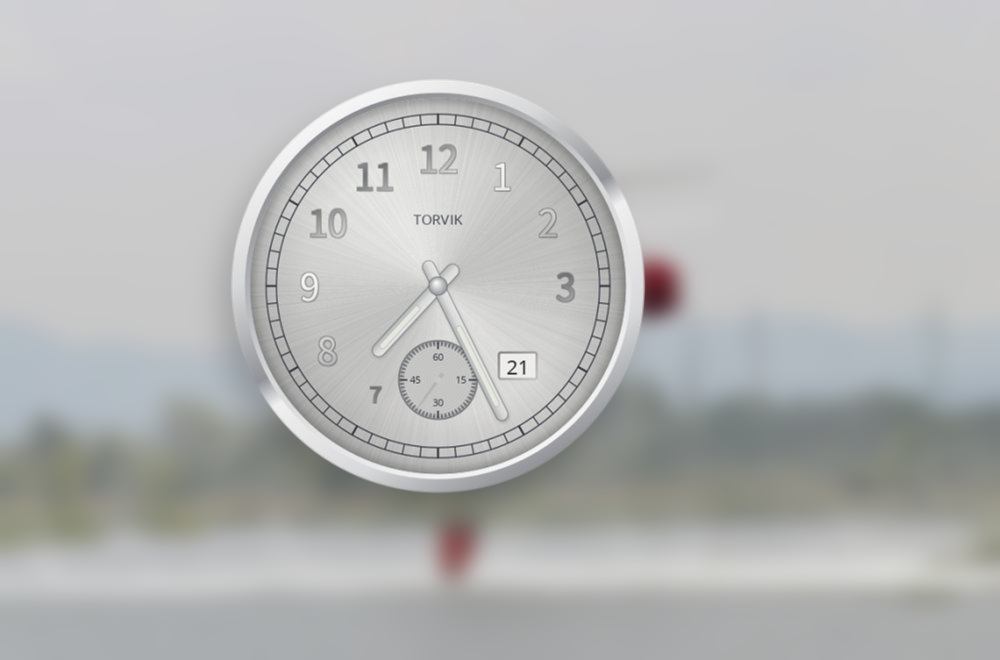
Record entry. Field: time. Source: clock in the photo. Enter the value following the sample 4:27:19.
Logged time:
7:25:36
